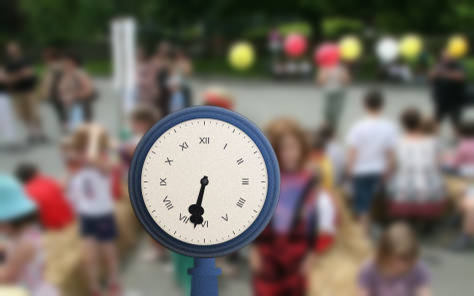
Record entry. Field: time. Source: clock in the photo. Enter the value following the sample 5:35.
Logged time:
6:32
